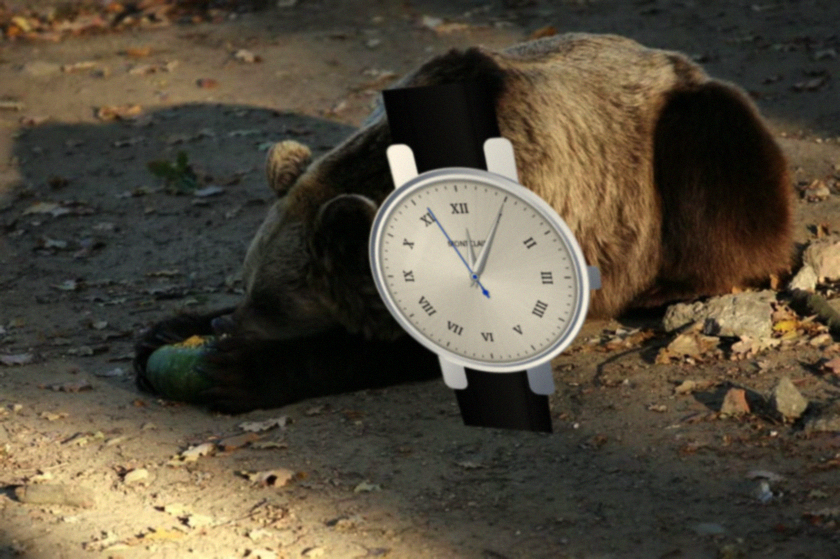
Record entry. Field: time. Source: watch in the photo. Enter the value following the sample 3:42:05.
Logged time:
12:04:56
